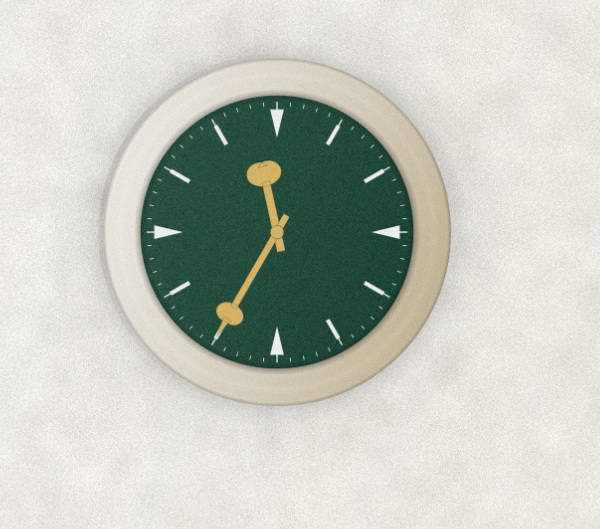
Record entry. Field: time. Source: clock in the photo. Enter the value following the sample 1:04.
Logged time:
11:35
